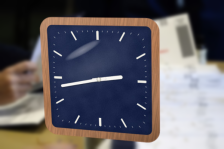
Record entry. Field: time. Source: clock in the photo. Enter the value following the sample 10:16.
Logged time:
2:43
